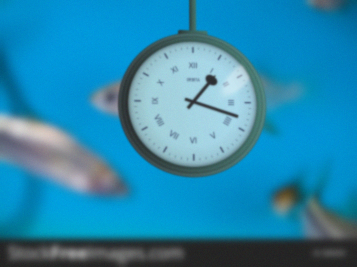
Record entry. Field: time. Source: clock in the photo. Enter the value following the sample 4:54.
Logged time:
1:18
